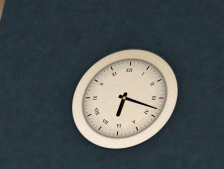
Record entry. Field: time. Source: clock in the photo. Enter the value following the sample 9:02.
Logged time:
6:18
